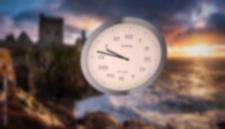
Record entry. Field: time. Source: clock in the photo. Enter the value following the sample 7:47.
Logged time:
9:47
